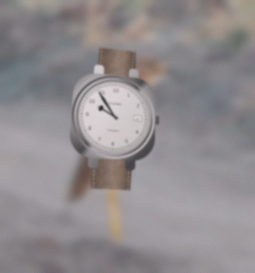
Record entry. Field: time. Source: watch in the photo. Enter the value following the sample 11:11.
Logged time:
9:54
